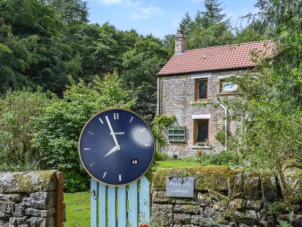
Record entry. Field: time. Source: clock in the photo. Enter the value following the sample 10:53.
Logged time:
7:57
